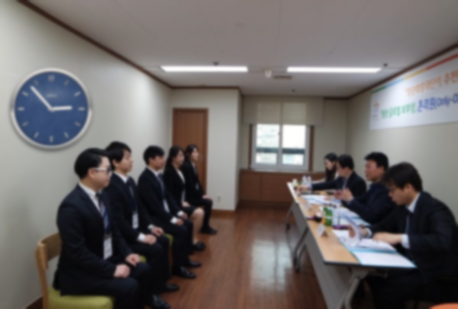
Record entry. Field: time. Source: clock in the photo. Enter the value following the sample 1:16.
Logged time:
2:53
